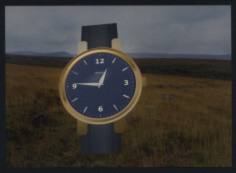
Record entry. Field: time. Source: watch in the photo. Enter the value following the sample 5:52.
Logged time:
12:46
